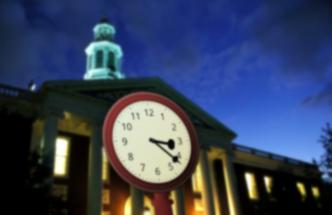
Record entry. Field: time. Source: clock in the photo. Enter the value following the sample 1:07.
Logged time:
3:22
